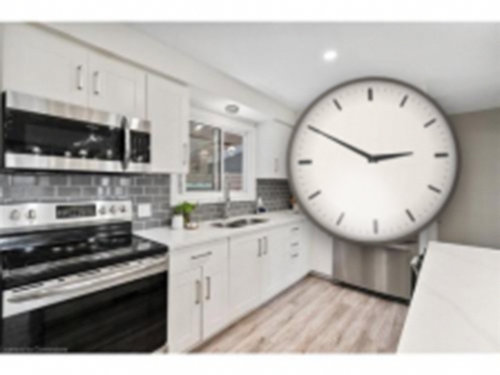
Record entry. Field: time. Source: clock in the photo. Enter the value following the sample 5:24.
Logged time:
2:50
